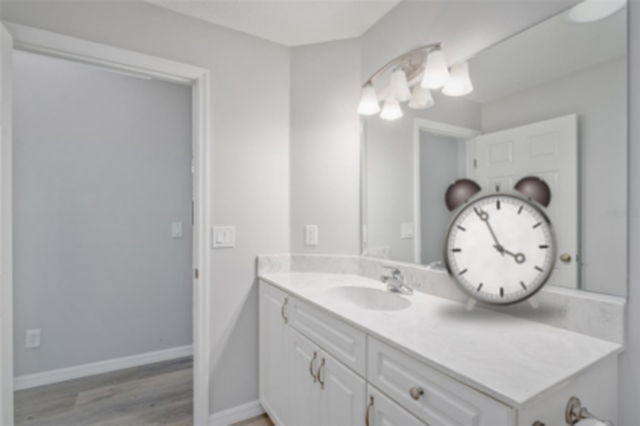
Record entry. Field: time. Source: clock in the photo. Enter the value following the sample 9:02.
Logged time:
3:56
